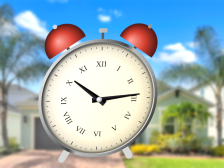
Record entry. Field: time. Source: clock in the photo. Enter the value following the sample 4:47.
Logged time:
10:14
